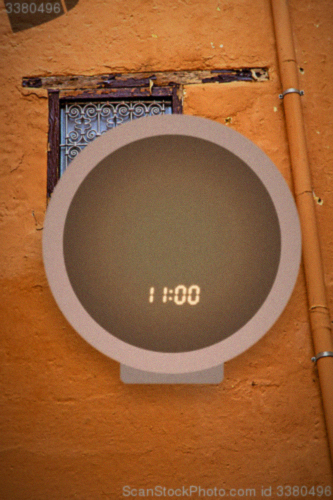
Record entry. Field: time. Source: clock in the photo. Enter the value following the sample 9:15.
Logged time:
11:00
